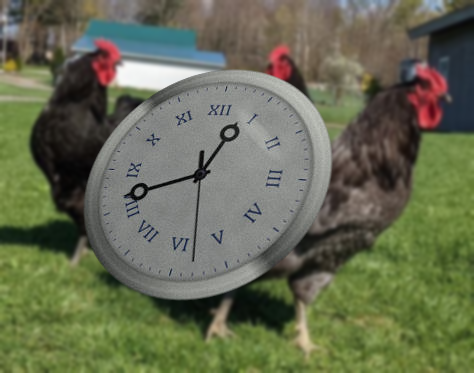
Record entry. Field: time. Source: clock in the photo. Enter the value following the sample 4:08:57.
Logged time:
12:41:28
